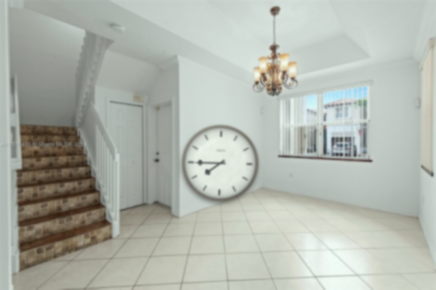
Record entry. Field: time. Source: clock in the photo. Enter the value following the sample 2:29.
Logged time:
7:45
